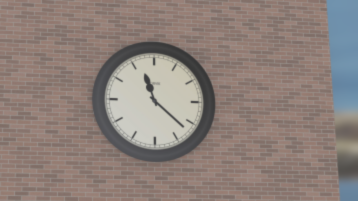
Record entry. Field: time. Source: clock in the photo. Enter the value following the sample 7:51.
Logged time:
11:22
